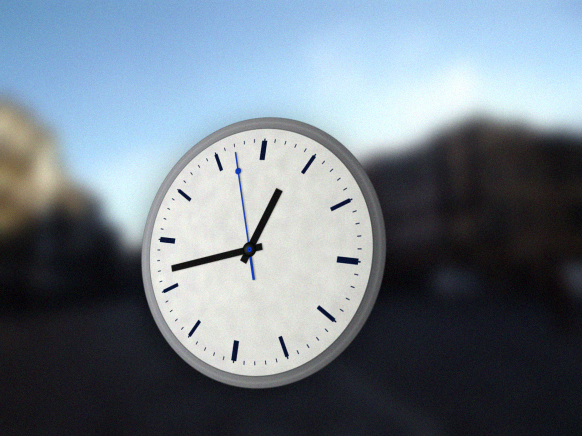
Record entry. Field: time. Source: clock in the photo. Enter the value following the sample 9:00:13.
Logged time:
12:41:57
